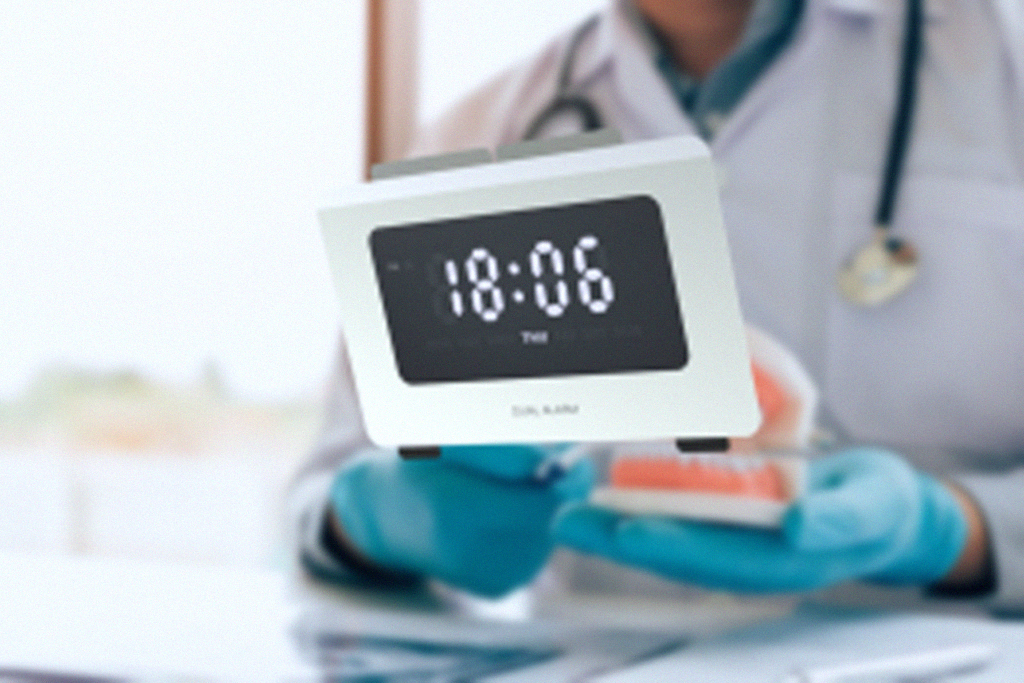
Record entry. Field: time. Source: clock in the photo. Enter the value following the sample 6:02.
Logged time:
18:06
